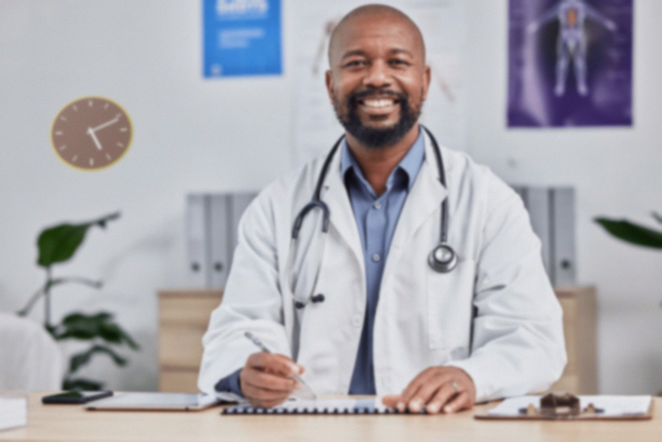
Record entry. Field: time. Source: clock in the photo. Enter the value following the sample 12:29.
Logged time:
5:11
